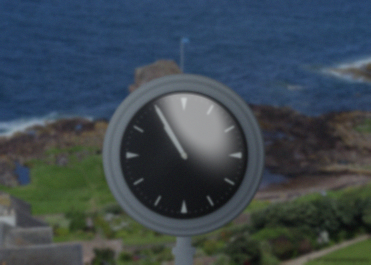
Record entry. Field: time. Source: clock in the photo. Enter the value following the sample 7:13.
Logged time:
10:55
